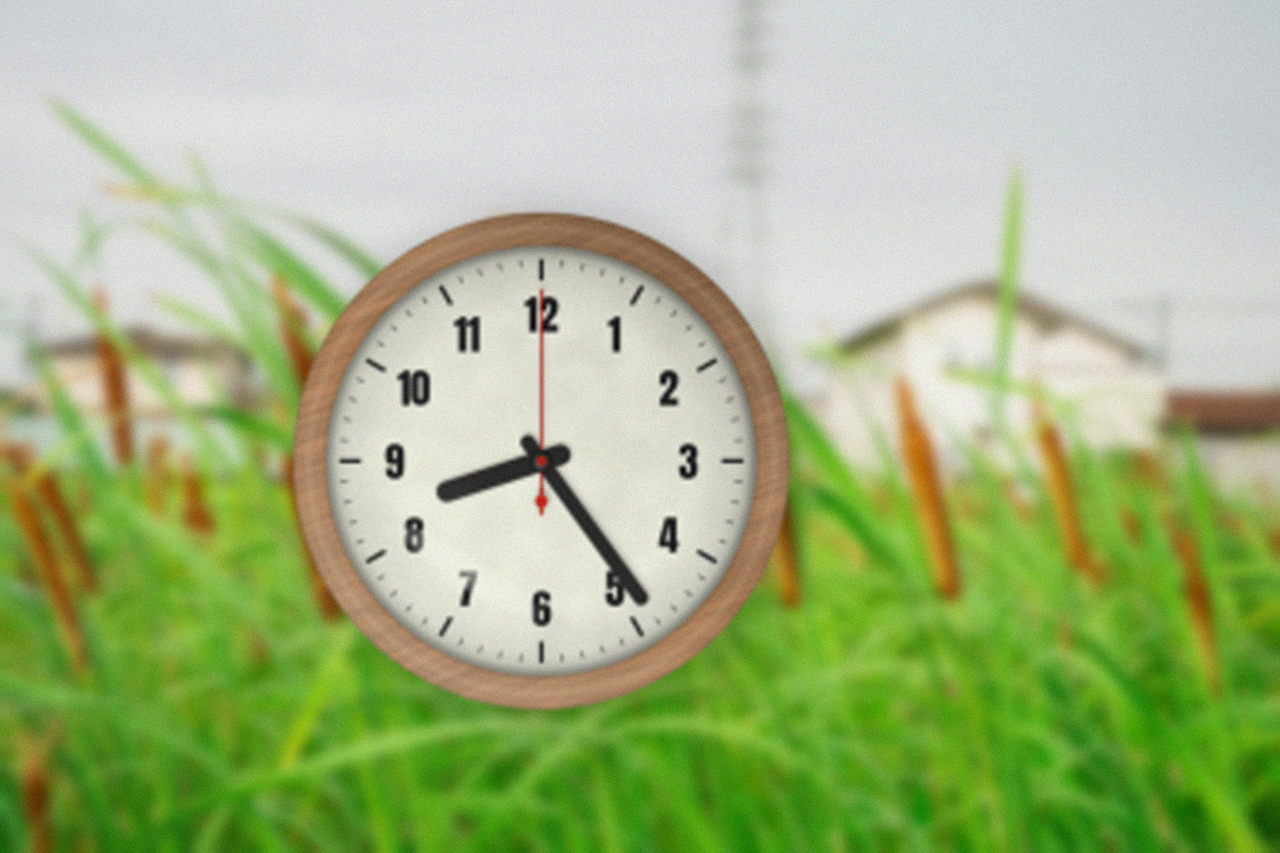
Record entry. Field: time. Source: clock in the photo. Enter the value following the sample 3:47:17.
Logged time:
8:24:00
